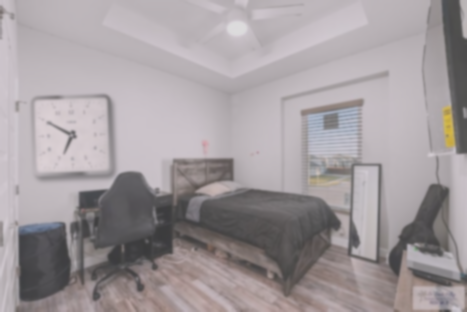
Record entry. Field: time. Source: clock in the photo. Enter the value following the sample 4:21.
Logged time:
6:50
